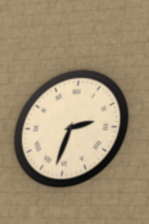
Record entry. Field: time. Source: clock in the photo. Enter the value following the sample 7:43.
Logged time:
2:32
